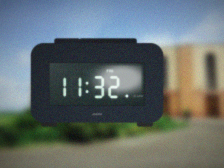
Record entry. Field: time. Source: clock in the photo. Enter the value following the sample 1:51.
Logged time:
11:32
